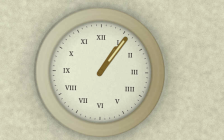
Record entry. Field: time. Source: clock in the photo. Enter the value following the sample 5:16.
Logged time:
1:06
